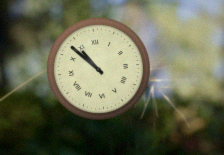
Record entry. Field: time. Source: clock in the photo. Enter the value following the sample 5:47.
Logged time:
10:53
